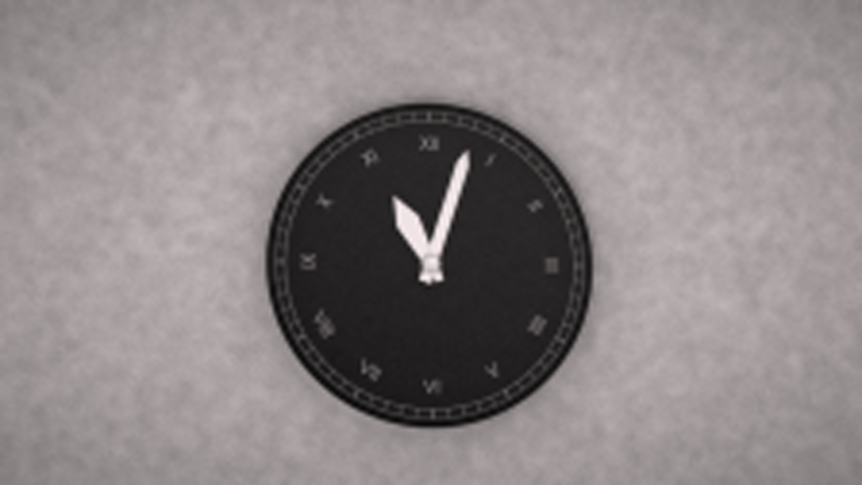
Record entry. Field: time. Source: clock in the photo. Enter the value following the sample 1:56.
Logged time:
11:03
